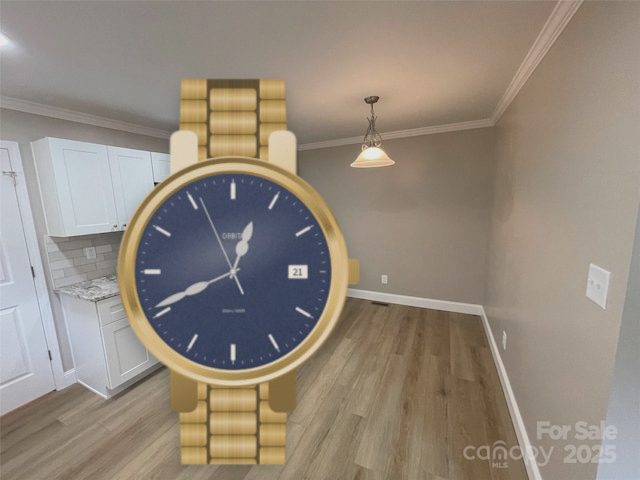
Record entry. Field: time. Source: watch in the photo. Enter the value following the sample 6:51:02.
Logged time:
12:40:56
